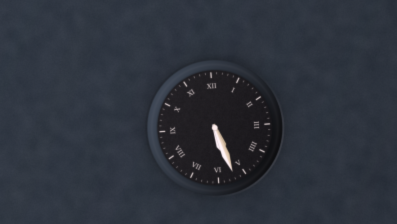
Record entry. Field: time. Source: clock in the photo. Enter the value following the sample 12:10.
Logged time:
5:27
